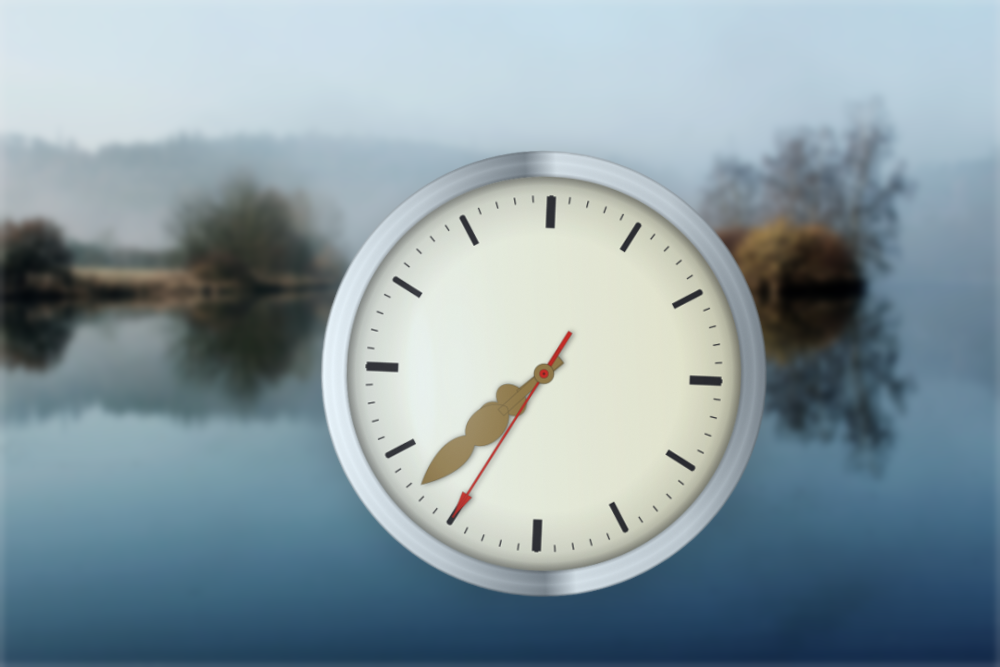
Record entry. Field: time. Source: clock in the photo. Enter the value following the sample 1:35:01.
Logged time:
7:37:35
